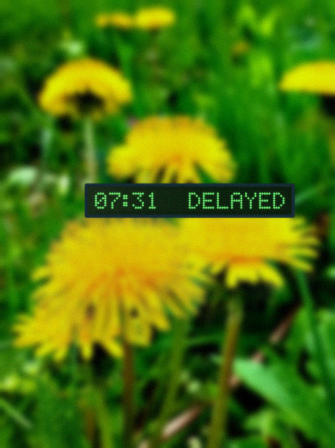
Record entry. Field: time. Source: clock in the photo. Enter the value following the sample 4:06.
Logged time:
7:31
